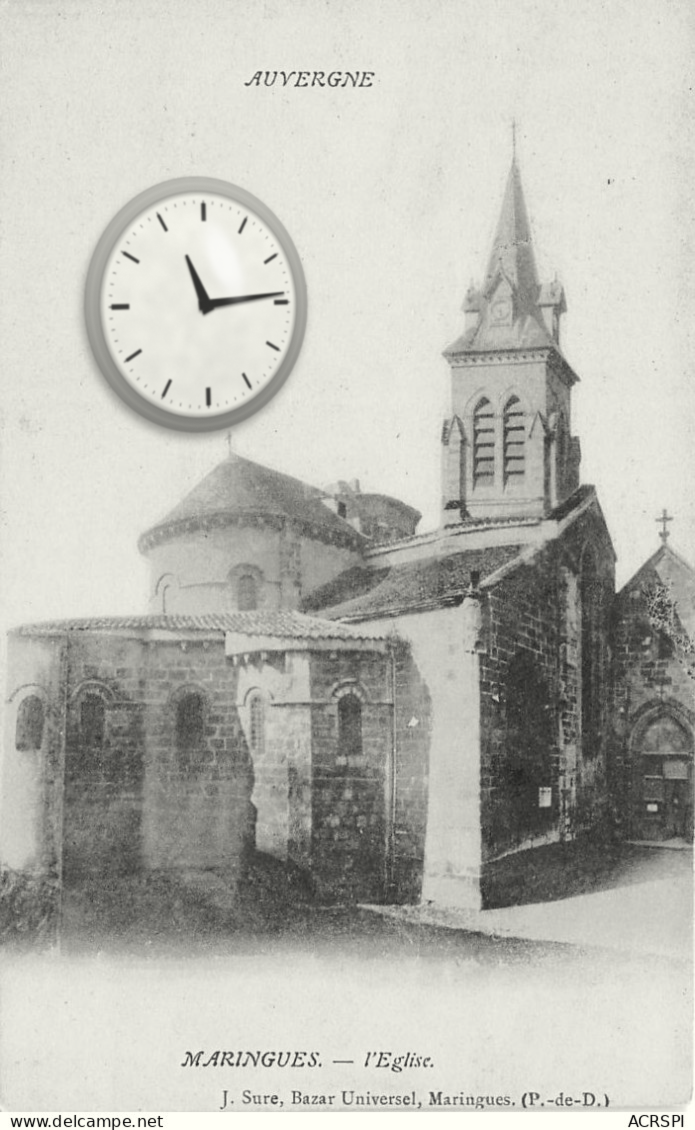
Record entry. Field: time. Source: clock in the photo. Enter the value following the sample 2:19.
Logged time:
11:14
